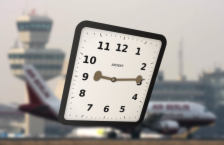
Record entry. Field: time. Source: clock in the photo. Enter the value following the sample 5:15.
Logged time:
9:14
